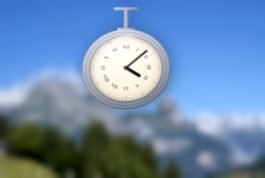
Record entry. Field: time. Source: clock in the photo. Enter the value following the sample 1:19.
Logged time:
4:08
